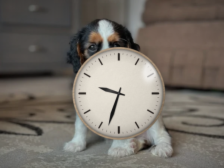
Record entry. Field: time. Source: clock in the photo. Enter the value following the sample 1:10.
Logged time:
9:33
